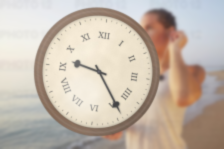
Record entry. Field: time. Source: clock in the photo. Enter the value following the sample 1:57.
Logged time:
9:24
